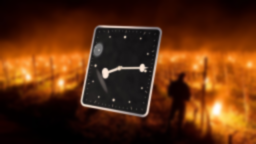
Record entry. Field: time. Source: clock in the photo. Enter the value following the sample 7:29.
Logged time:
8:14
